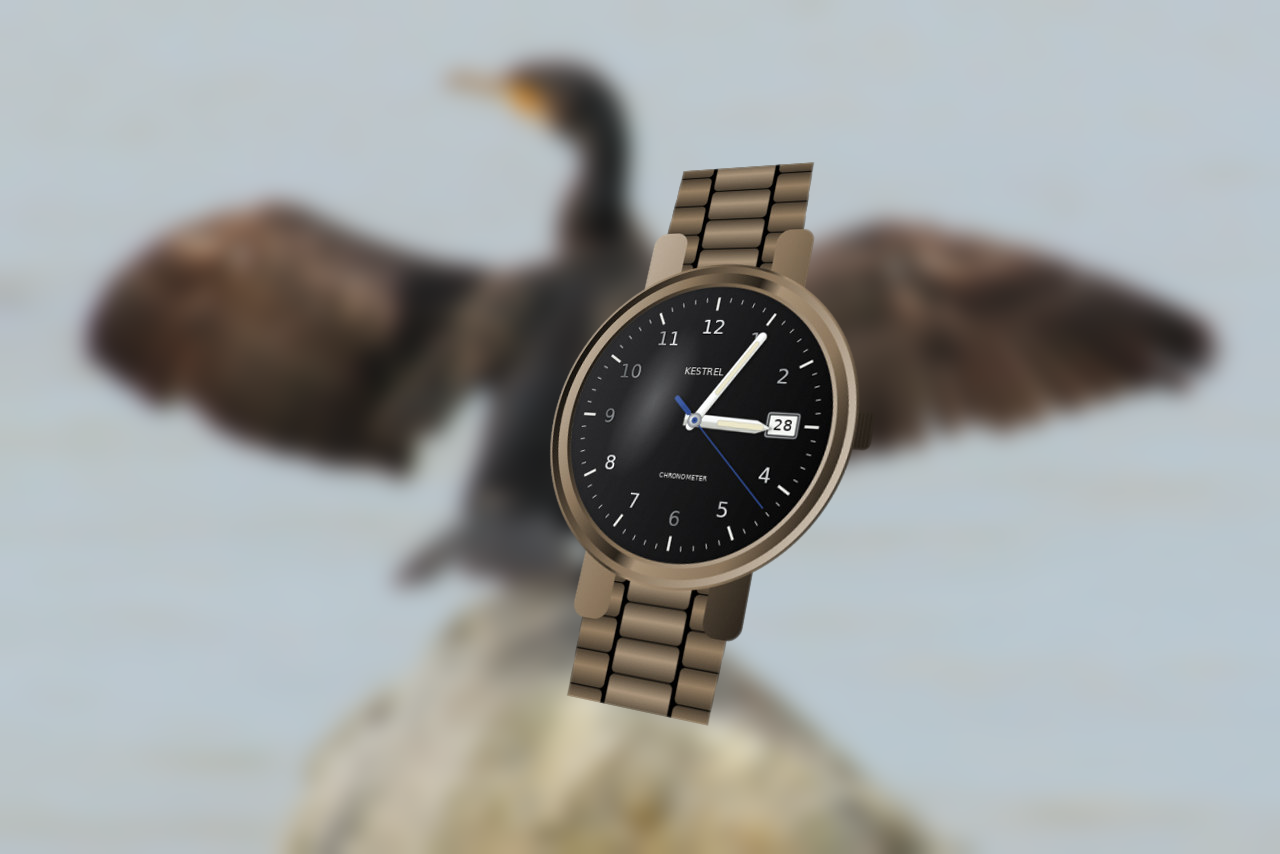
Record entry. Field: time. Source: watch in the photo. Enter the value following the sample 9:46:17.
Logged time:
3:05:22
